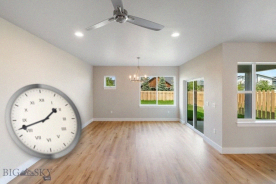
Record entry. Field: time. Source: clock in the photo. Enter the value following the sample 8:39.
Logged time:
1:42
